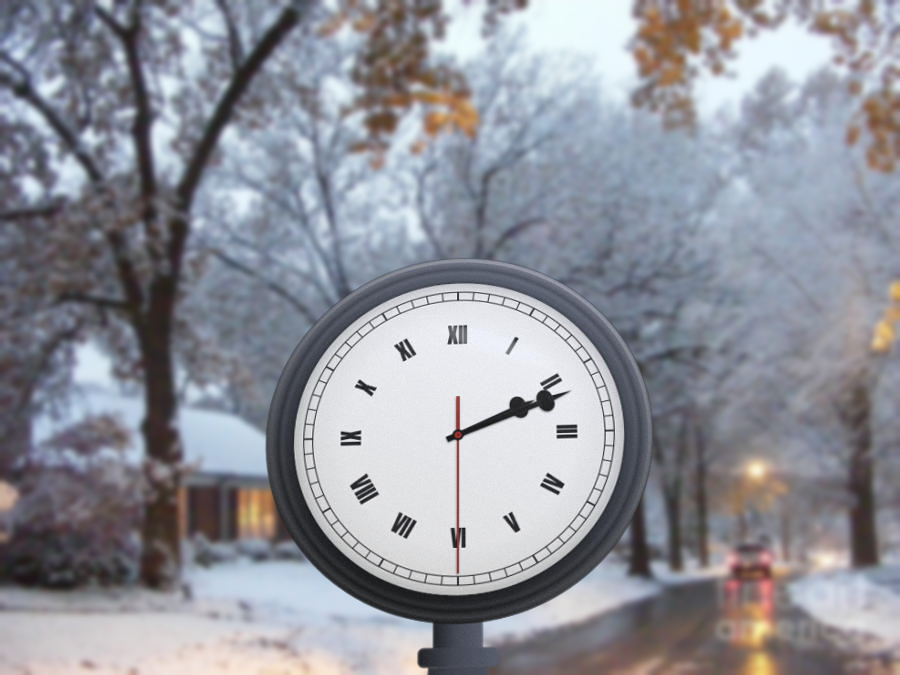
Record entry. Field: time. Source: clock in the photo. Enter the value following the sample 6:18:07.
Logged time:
2:11:30
